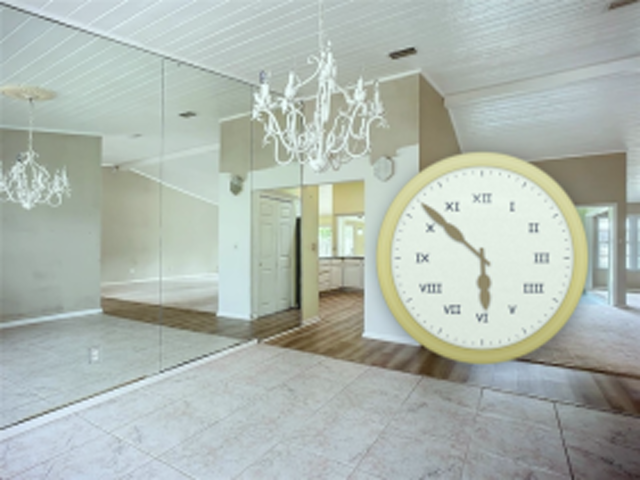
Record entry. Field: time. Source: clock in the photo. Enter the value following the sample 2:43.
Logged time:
5:52
